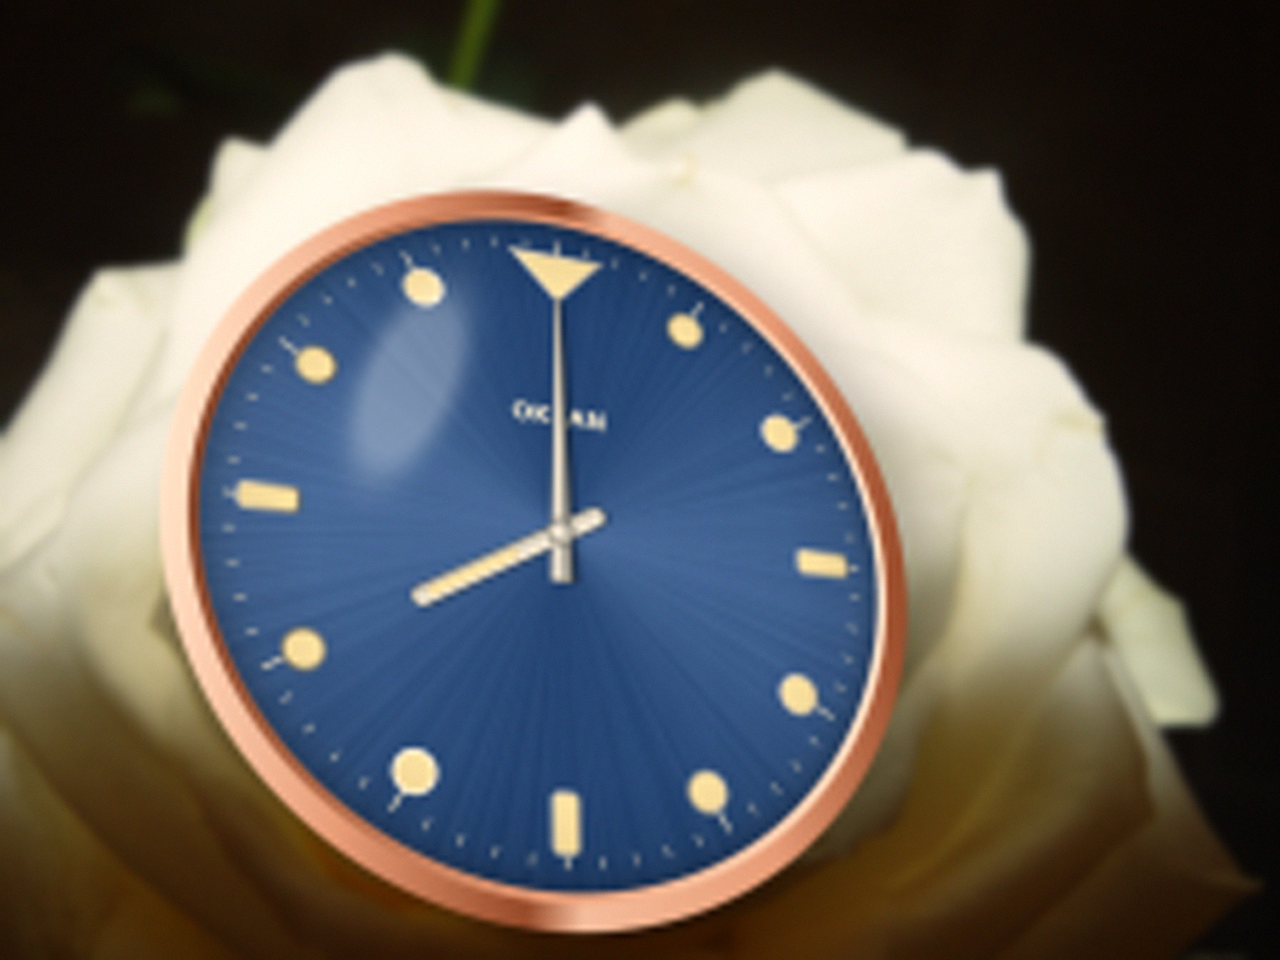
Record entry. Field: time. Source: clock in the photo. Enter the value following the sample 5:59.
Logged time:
8:00
